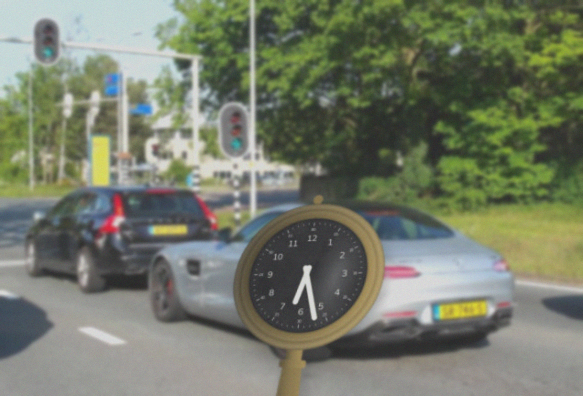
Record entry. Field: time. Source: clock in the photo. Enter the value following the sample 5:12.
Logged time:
6:27
